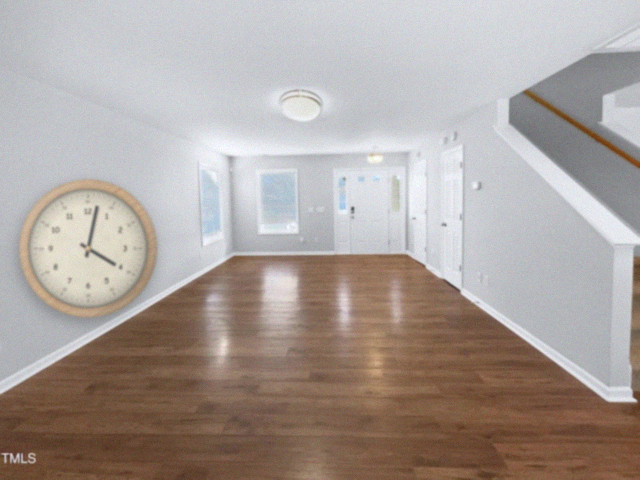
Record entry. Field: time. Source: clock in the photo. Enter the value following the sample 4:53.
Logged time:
4:02
